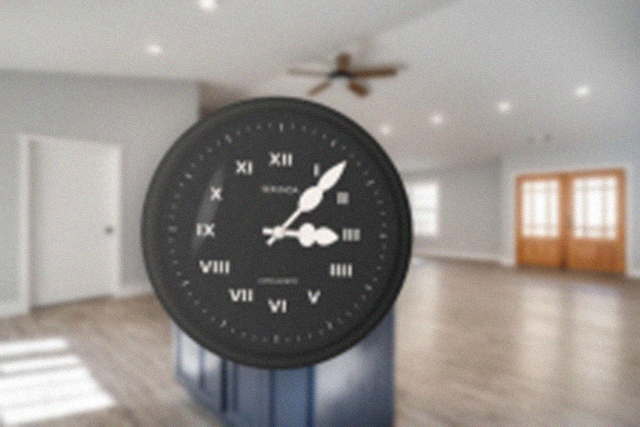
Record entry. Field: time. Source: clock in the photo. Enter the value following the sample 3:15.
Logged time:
3:07
